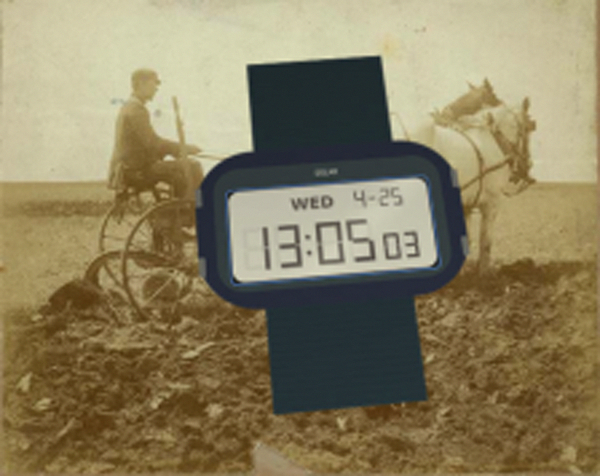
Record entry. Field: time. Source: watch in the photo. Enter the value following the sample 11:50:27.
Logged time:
13:05:03
